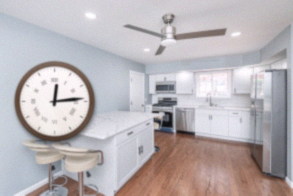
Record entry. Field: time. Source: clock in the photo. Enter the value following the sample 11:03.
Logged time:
12:14
